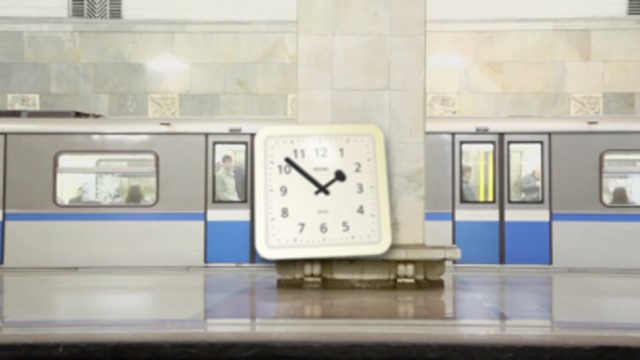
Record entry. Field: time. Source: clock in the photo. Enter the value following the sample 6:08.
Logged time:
1:52
